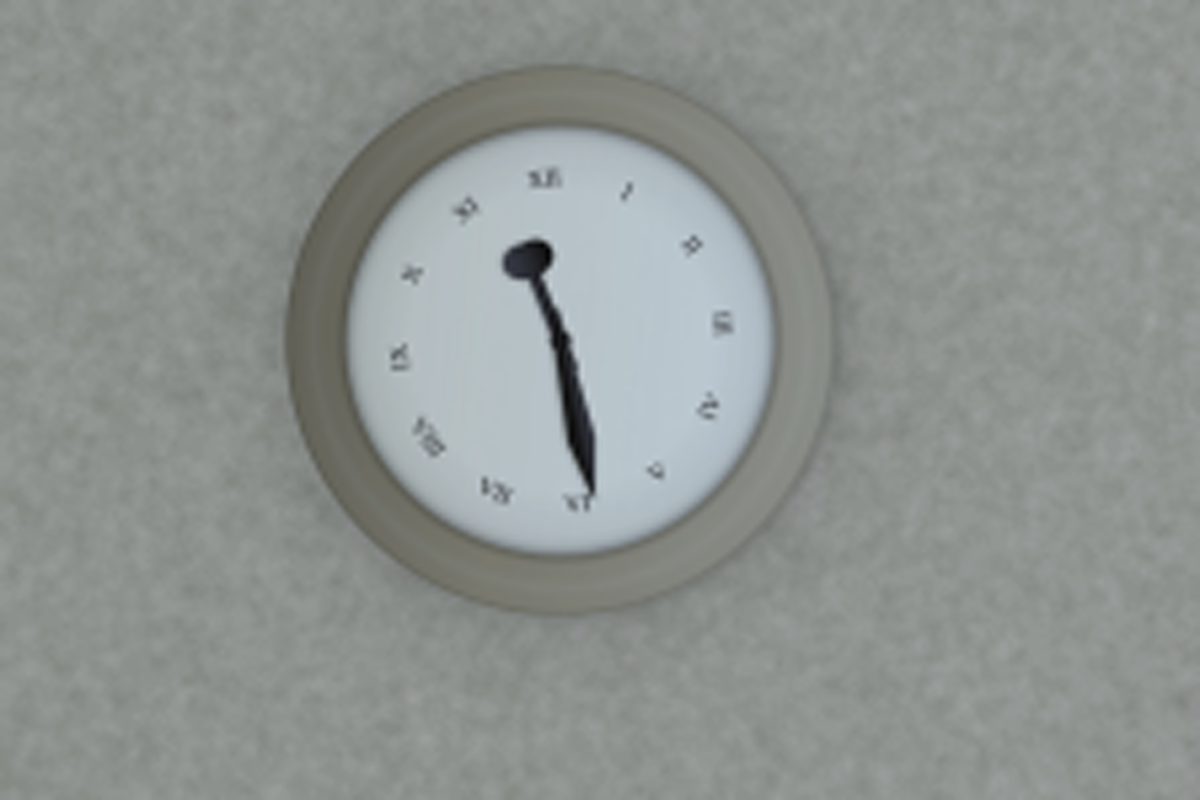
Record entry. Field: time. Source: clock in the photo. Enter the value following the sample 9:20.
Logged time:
11:29
